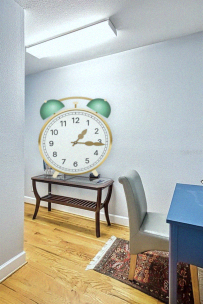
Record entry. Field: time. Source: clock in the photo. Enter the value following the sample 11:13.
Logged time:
1:16
